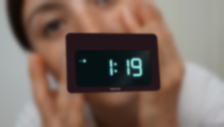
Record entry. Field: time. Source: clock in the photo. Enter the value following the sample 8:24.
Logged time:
1:19
